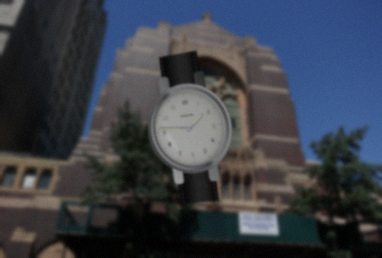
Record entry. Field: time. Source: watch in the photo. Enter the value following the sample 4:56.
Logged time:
1:46
